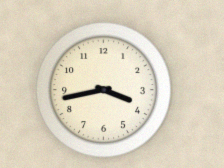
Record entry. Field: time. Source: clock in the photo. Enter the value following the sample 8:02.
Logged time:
3:43
